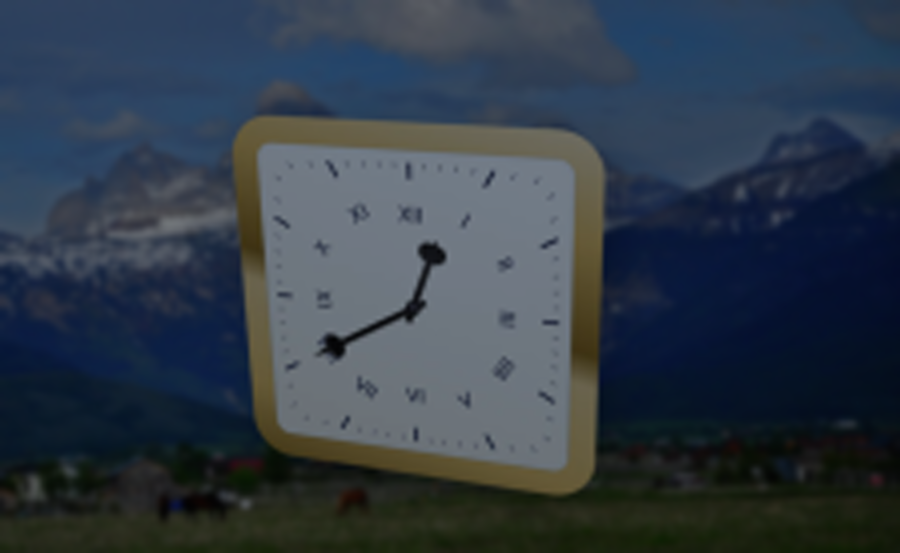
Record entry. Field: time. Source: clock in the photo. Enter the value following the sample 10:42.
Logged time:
12:40
